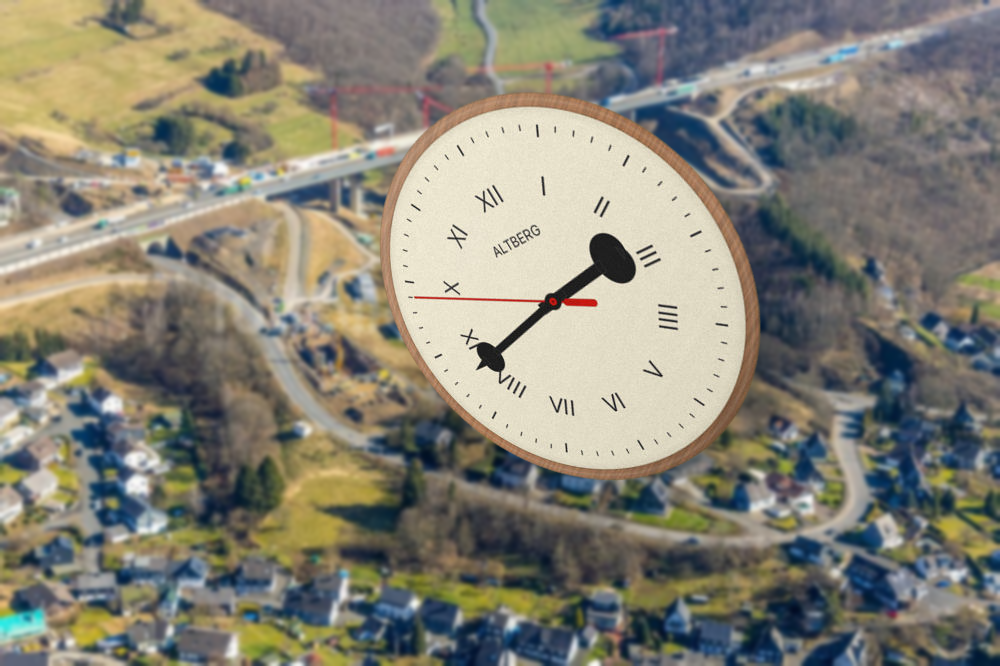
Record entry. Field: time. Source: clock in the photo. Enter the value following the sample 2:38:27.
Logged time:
2:42:49
